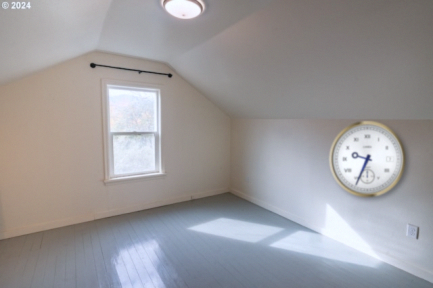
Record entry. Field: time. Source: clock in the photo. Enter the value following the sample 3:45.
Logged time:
9:34
